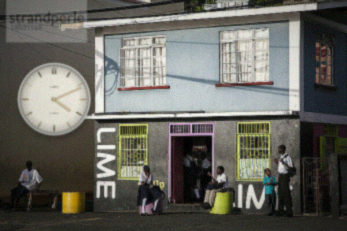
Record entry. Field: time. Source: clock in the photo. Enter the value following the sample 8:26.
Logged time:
4:11
